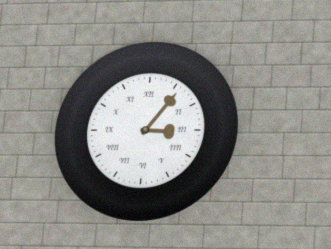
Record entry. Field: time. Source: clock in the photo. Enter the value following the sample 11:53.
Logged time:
3:06
